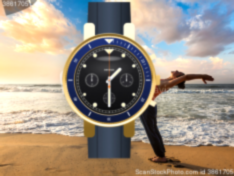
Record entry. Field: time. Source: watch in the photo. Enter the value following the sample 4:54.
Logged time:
1:30
